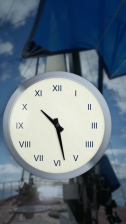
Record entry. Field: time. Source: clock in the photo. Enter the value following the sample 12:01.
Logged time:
10:28
